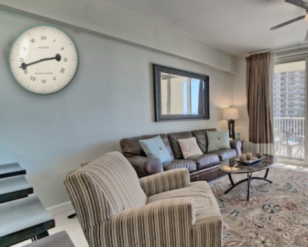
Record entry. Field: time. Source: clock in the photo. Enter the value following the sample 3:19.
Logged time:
2:42
